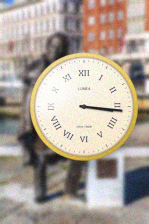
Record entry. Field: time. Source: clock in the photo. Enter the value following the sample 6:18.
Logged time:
3:16
